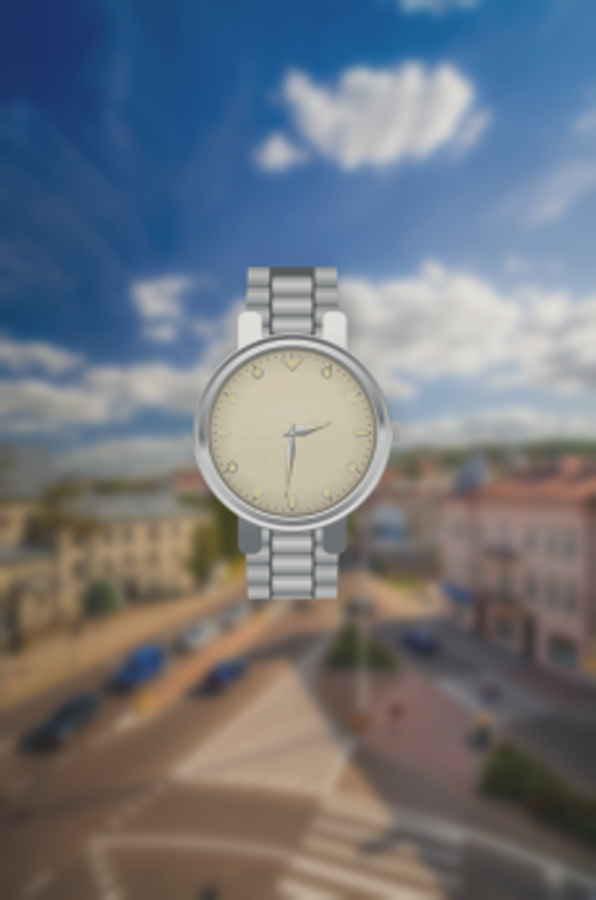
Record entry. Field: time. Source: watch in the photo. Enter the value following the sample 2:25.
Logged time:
2:31
